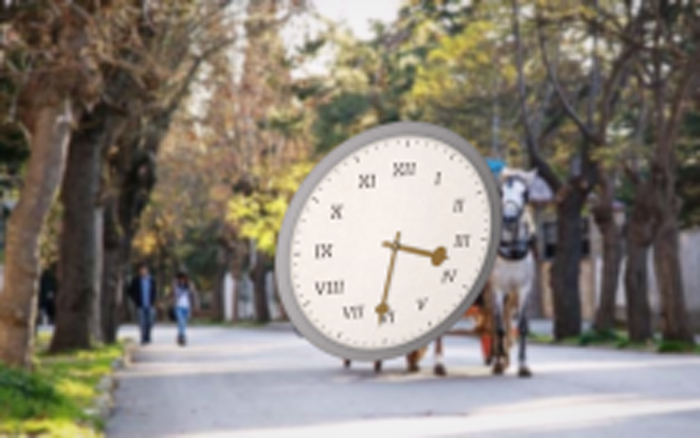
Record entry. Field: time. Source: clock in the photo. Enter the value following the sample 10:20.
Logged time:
3:31
